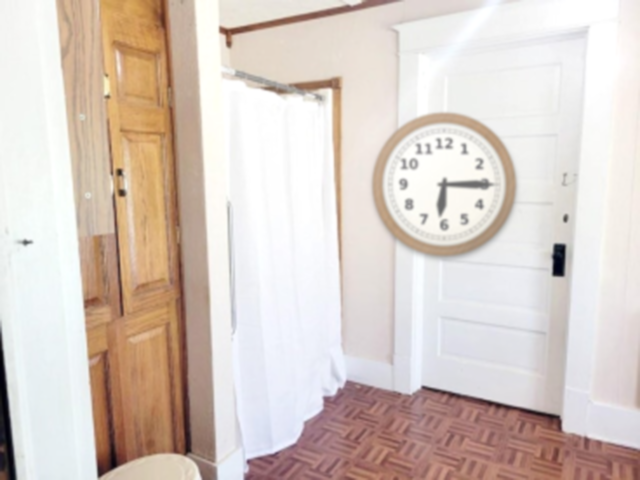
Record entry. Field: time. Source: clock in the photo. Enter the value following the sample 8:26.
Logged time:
6:15
